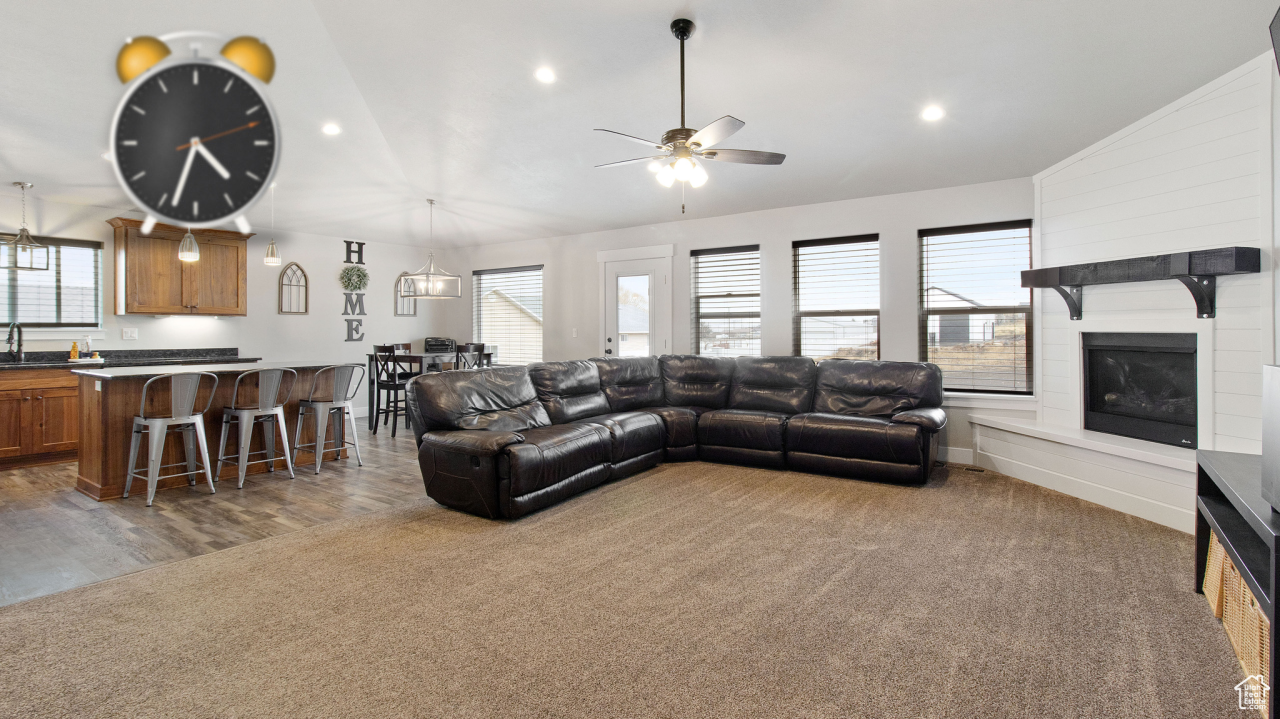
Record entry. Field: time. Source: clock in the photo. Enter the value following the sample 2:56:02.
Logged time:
4:33:12
